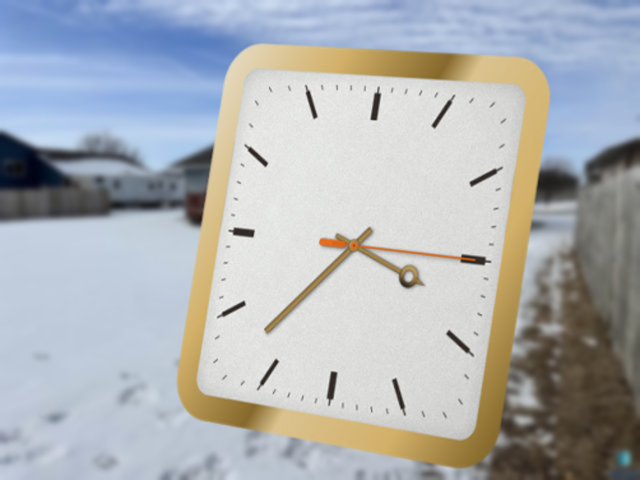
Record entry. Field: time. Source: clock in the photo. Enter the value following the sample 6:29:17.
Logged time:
3:37:15
